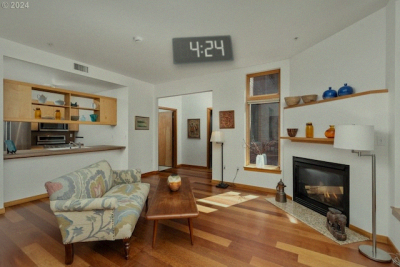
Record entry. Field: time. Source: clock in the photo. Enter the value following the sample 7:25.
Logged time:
4:24
